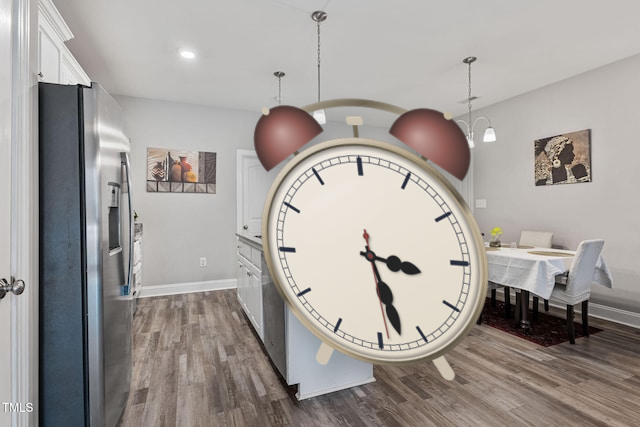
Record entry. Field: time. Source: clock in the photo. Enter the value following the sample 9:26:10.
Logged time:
3:27:29
